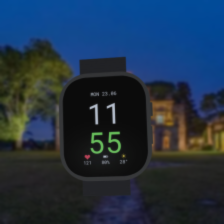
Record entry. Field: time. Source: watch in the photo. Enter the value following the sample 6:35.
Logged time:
11:55
